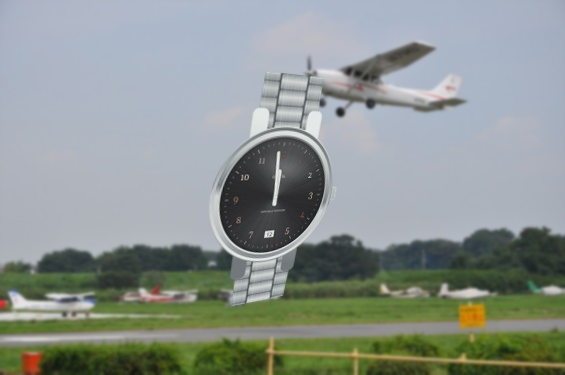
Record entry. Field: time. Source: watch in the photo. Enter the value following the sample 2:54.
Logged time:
11:59
